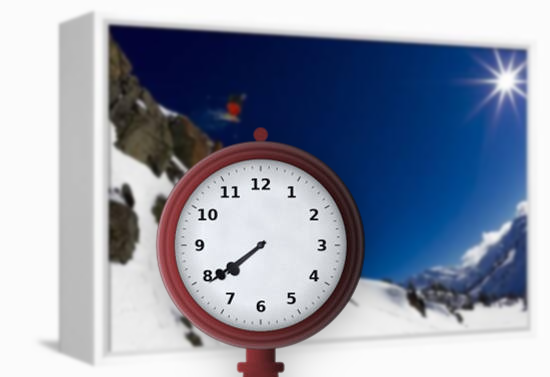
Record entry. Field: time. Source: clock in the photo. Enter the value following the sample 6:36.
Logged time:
7:39
